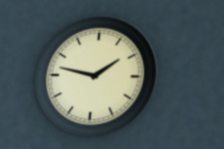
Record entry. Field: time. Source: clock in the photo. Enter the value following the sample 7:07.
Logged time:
1:47
